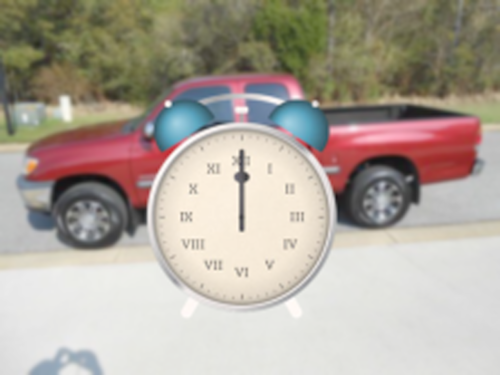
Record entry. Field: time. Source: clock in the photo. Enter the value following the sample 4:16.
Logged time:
12:00
